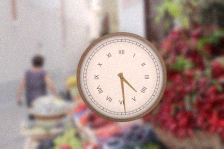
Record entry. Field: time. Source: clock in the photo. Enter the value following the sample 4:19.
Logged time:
4:29
